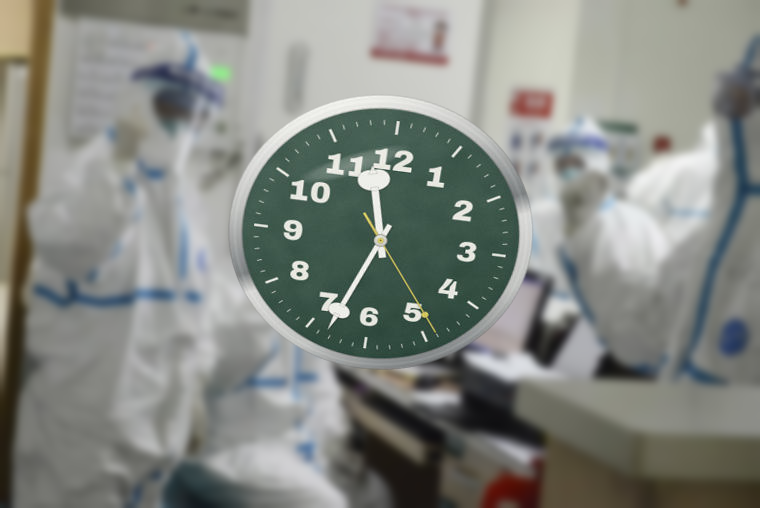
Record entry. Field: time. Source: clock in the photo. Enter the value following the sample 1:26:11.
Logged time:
11:33:24
